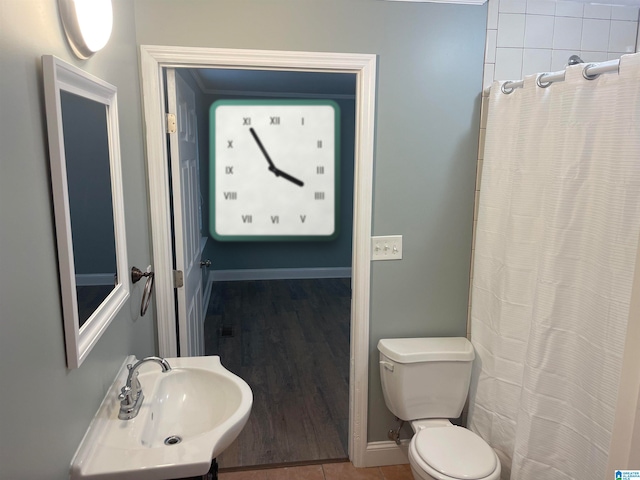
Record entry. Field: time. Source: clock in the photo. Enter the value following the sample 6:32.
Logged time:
3:55
